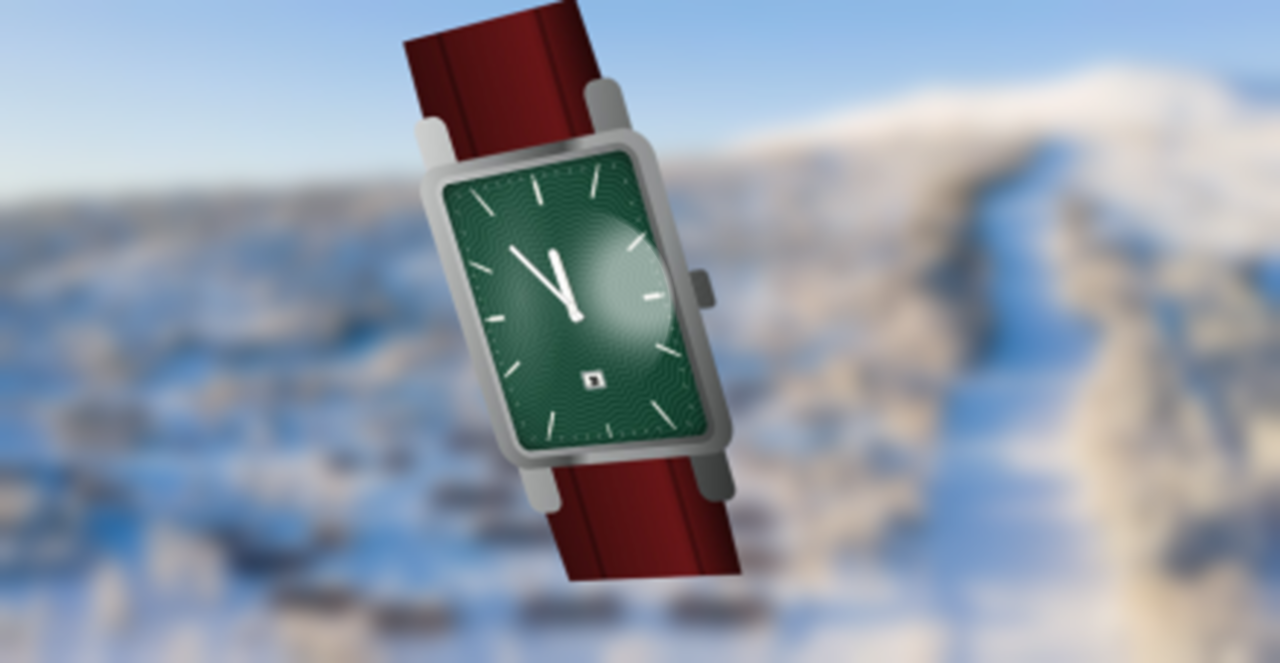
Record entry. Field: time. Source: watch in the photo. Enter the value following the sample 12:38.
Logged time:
11:54
